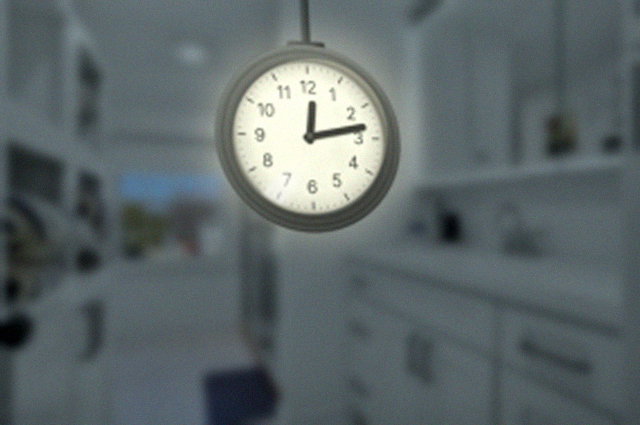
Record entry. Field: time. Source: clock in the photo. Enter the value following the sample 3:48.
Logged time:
12:13
